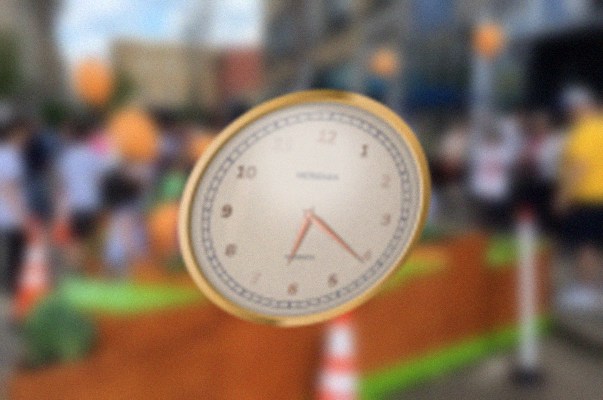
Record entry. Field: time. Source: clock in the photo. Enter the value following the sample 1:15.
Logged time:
6:21
